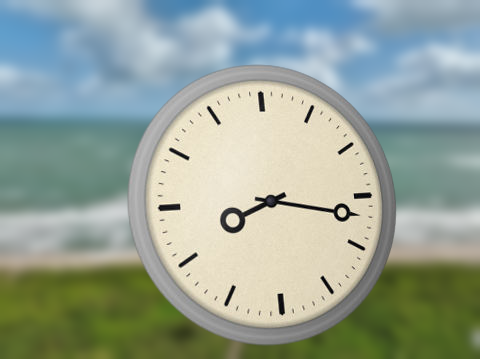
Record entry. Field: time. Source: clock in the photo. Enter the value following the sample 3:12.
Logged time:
8:17
